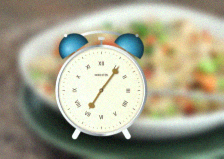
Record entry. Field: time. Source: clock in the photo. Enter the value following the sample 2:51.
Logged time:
7:06
